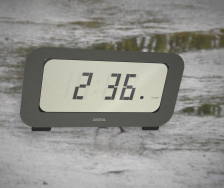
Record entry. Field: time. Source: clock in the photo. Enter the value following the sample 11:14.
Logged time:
2:36
